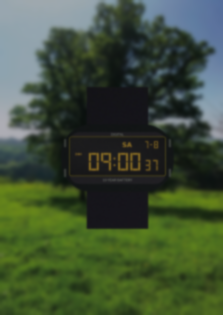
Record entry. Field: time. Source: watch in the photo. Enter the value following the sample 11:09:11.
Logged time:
9:00:37
